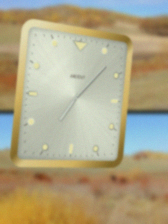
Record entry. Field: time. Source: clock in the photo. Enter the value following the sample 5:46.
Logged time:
7:07
